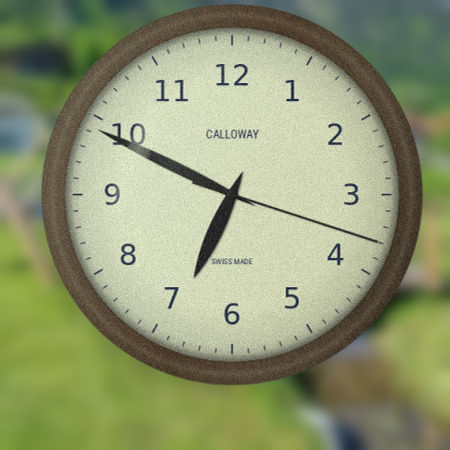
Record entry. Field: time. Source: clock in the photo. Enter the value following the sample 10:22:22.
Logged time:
6:49:18
